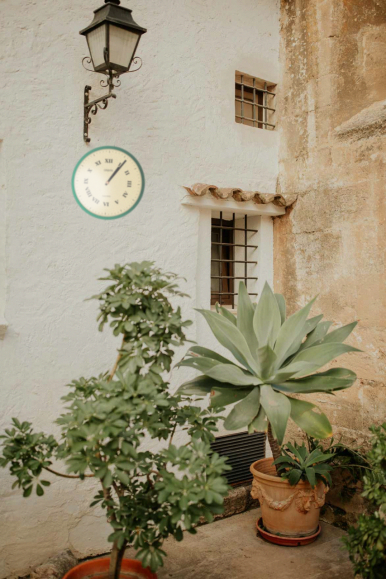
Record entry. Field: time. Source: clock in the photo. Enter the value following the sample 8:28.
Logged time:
1:06
